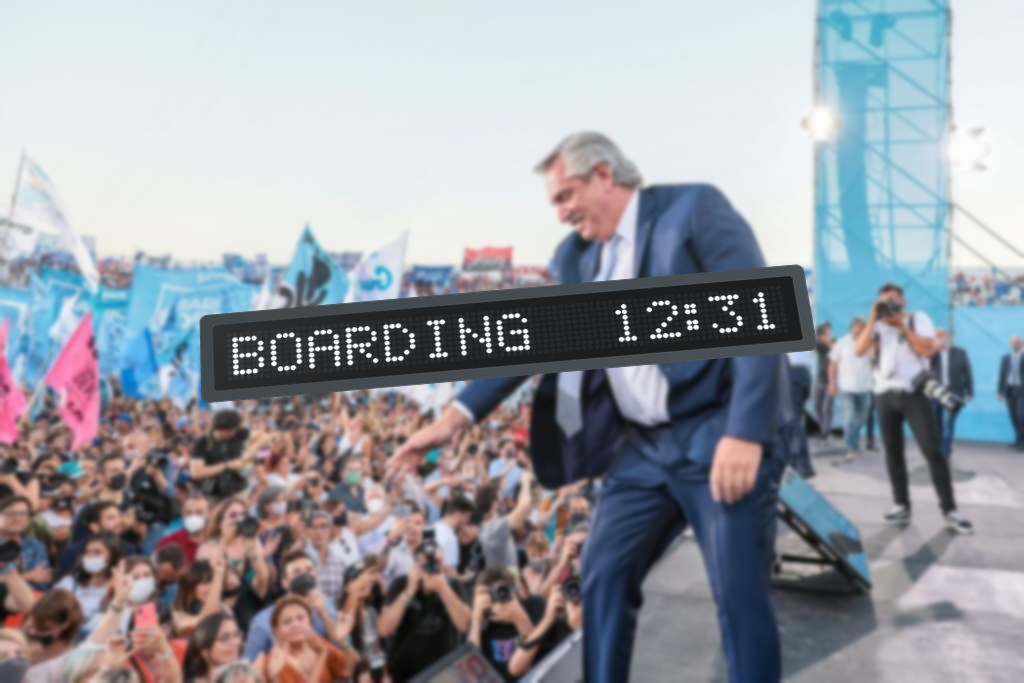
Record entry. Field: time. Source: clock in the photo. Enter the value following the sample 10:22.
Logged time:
12:31
